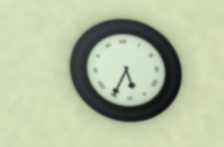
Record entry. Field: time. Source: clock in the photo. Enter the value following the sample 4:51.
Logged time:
5:35
